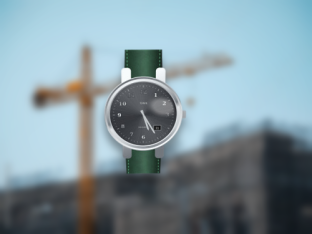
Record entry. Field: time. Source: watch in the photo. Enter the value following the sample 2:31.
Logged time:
5:25
